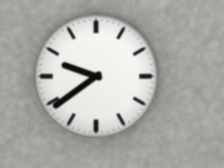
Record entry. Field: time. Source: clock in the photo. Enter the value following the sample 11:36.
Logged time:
9:39
